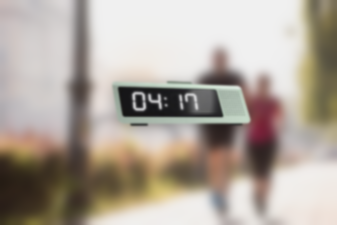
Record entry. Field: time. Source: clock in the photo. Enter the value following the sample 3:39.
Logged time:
4:17
